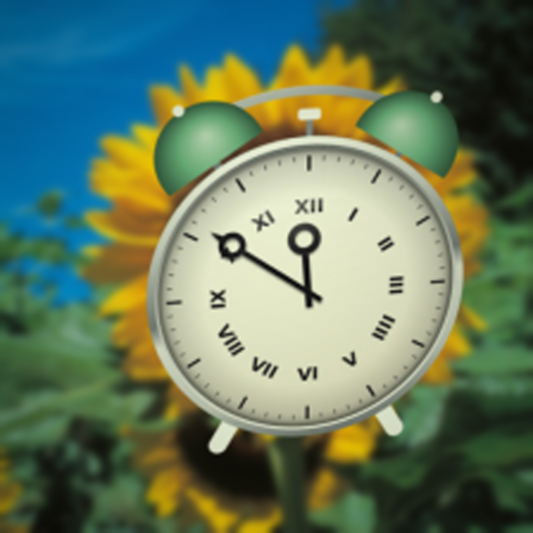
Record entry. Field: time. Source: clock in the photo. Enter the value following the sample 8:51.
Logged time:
11:51
